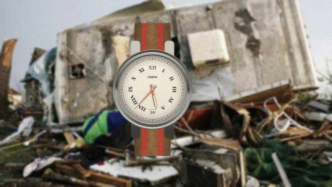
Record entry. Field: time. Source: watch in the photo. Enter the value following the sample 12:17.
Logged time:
5:37
